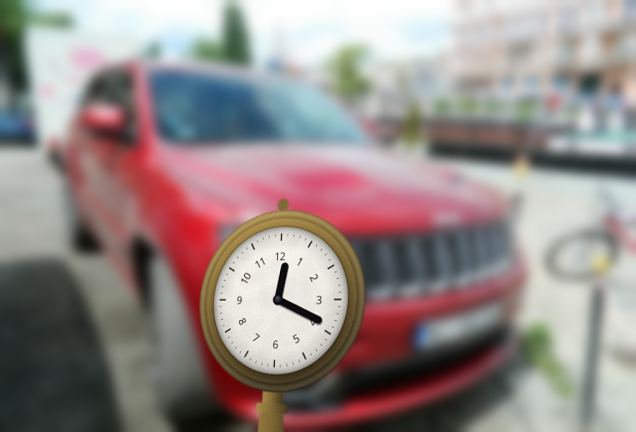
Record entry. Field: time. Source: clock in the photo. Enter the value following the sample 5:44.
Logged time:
12:19
